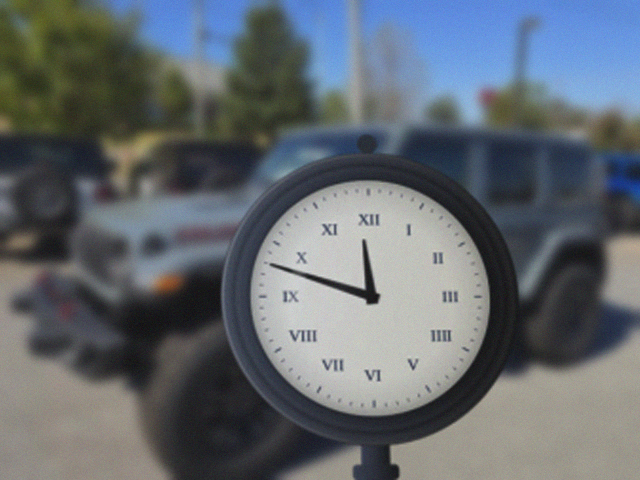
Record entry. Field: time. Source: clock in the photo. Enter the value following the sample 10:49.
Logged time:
11:48
